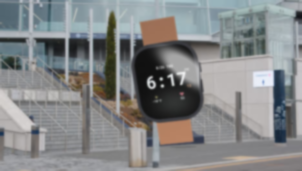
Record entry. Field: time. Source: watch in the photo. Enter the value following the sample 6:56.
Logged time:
6:17
